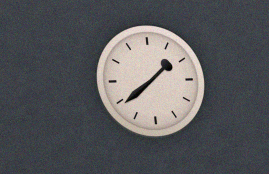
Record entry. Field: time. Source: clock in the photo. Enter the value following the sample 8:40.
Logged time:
1:39
